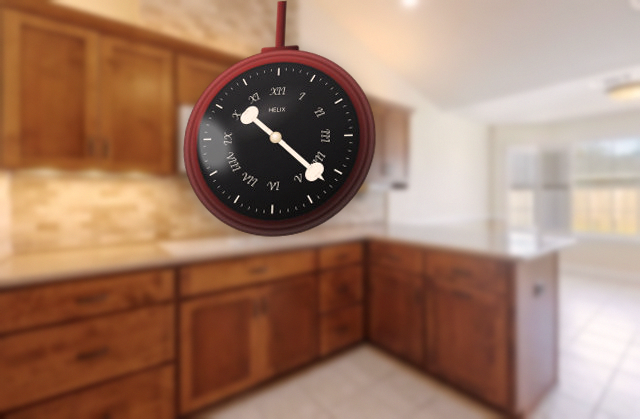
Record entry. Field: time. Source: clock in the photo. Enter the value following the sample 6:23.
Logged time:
10:22
